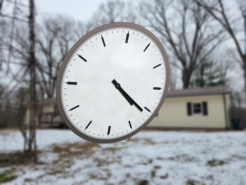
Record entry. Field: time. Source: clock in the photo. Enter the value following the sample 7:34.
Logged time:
4:21
